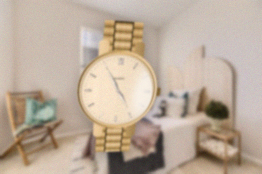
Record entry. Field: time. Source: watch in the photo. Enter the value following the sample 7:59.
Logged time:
4:55
